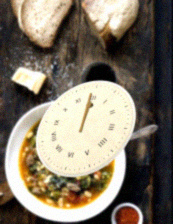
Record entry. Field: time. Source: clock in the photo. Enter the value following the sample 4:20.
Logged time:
11:59
